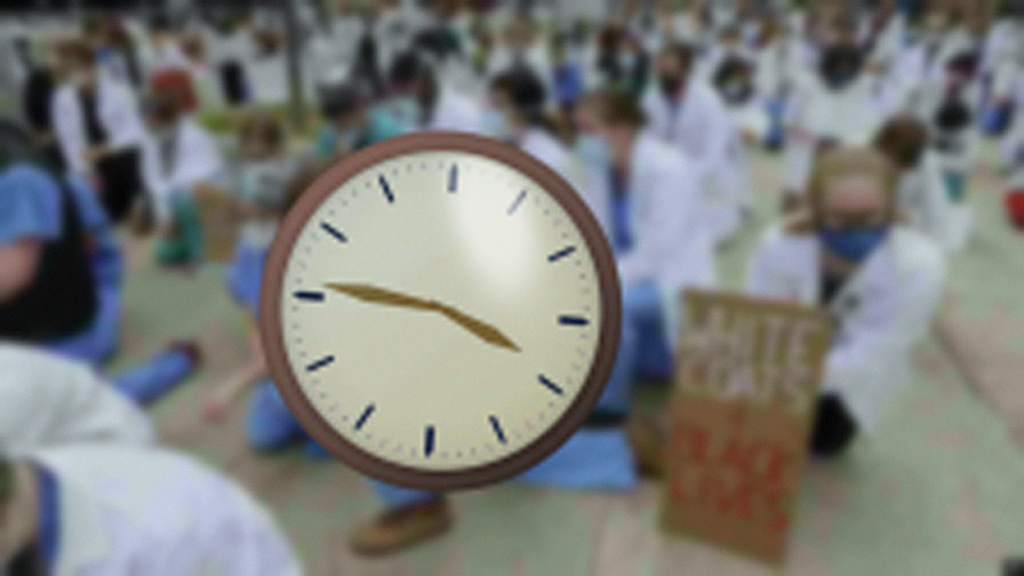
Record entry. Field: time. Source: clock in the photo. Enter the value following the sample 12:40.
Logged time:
3:46
